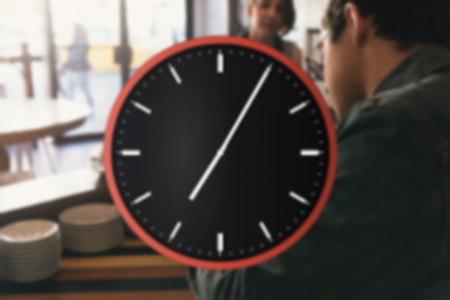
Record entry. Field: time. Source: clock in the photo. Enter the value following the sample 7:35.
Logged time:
7:05
